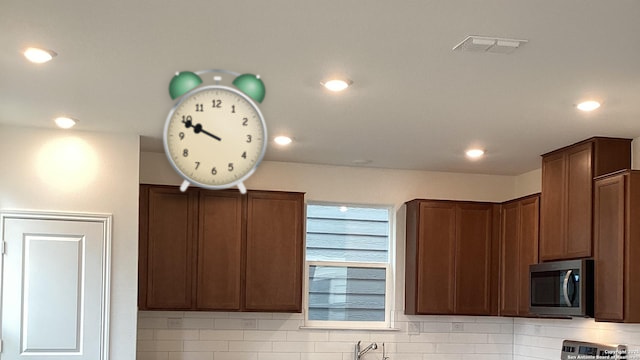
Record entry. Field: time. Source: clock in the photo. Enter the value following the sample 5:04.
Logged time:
9:49
